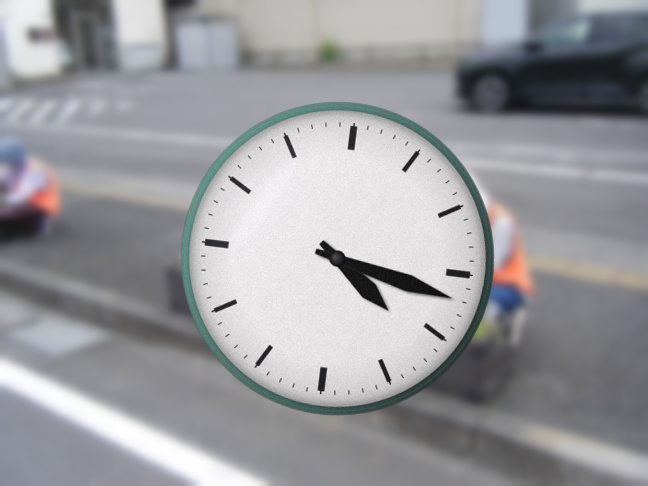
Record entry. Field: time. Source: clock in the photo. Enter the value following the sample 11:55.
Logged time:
4:17
